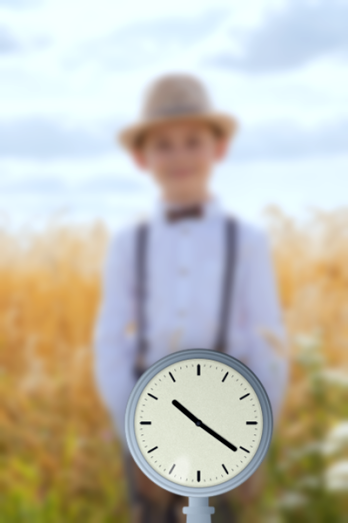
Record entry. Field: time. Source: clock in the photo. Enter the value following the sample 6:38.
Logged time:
10:21
